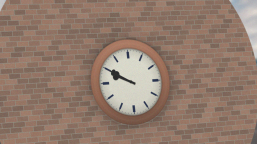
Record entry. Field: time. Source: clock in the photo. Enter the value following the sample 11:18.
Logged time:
9:50
